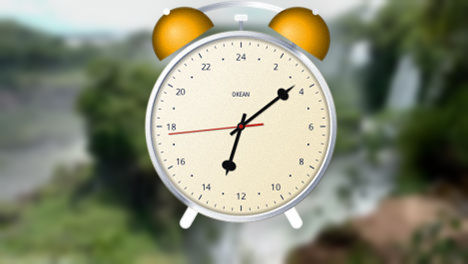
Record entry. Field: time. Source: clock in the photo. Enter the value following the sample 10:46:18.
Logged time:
13:08:44
